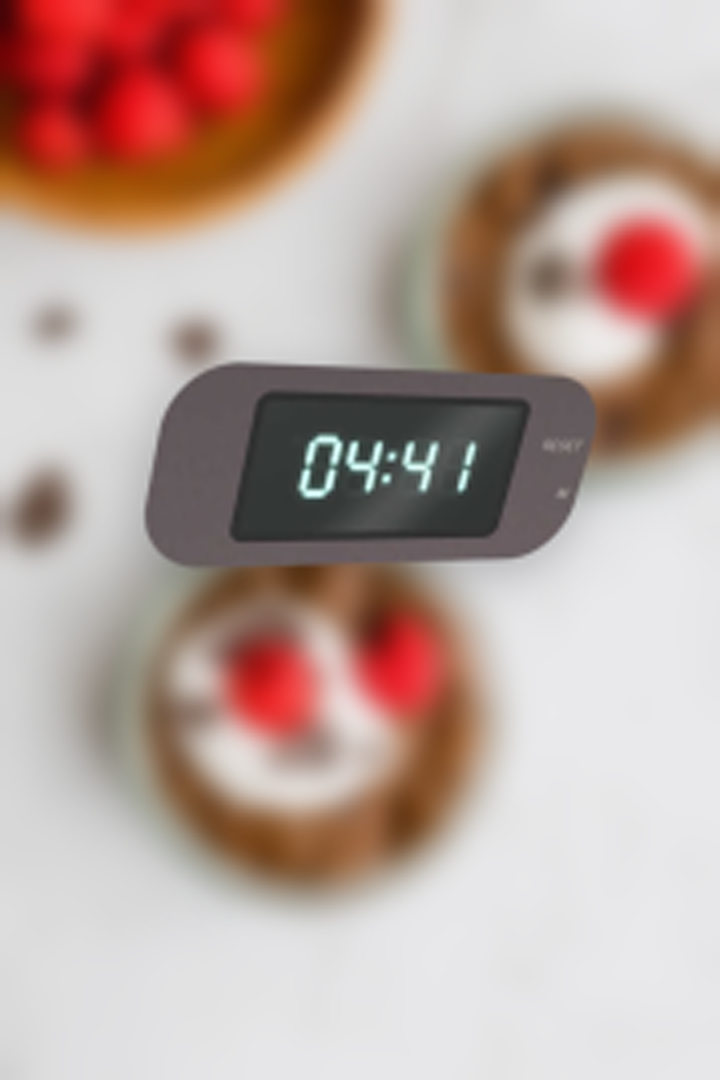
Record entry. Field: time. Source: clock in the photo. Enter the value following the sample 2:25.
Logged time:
4:41
